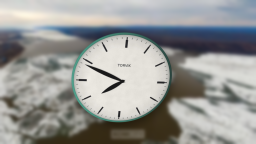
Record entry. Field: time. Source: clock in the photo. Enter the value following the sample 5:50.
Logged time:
7:49
